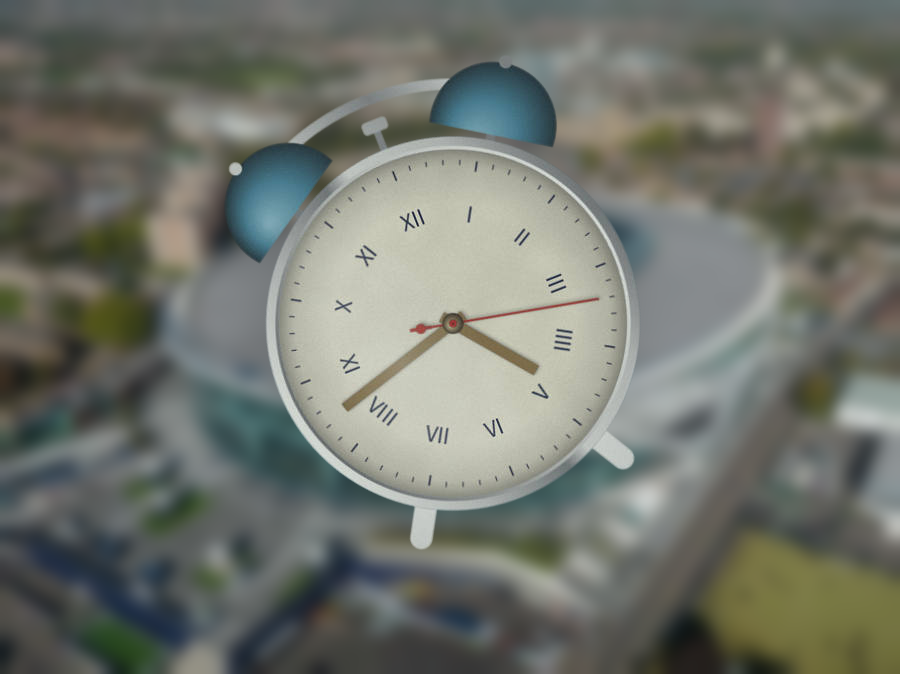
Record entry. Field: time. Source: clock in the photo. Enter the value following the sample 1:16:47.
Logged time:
4:42:17
